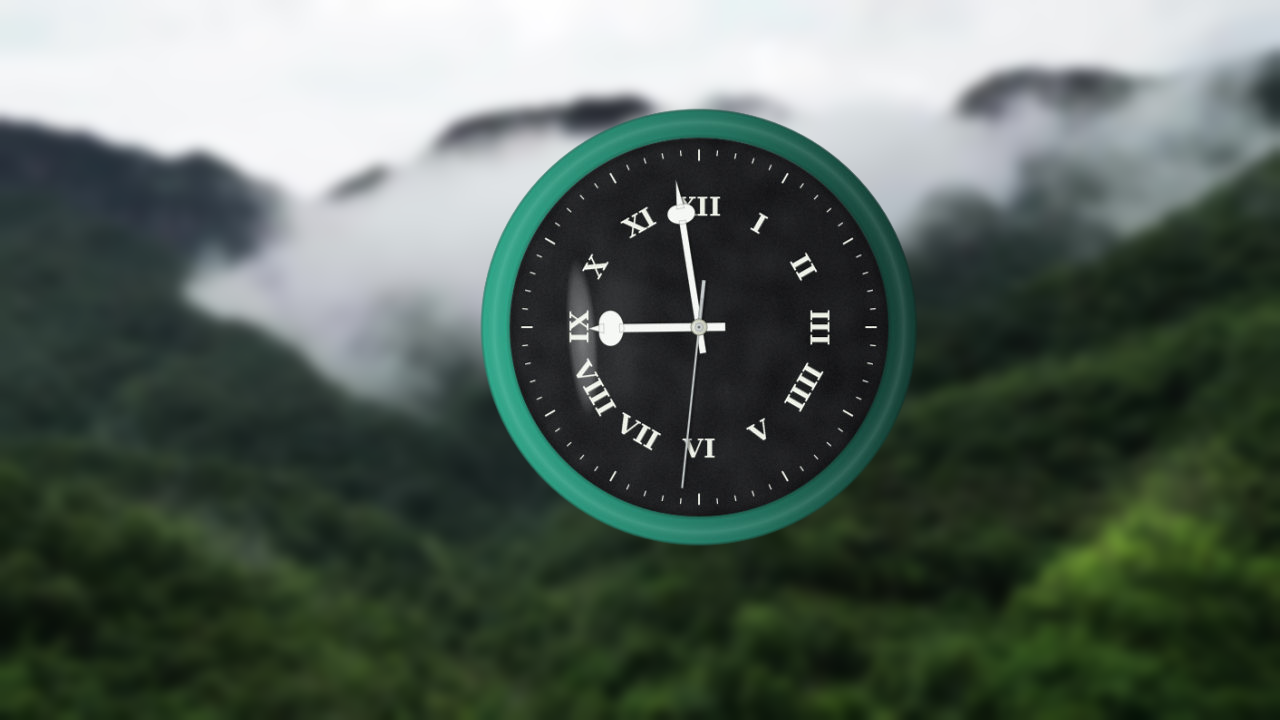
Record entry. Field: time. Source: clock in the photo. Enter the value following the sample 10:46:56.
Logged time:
8:58:31
